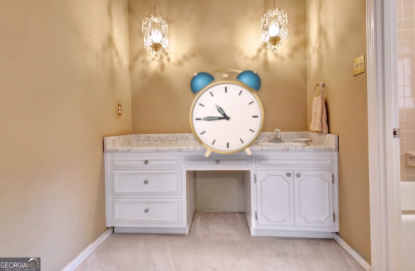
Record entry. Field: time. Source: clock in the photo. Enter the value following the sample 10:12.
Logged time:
10:45
